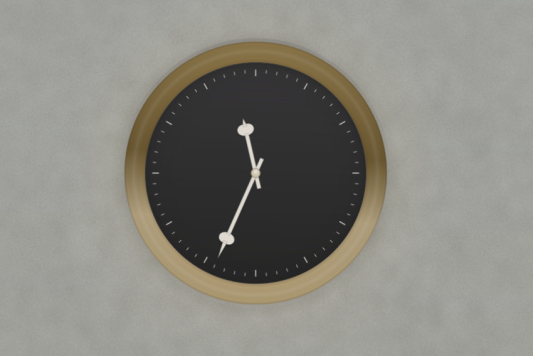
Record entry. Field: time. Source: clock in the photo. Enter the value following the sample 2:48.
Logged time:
11:34
